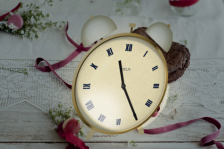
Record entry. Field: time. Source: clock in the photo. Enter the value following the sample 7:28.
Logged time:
11:25
